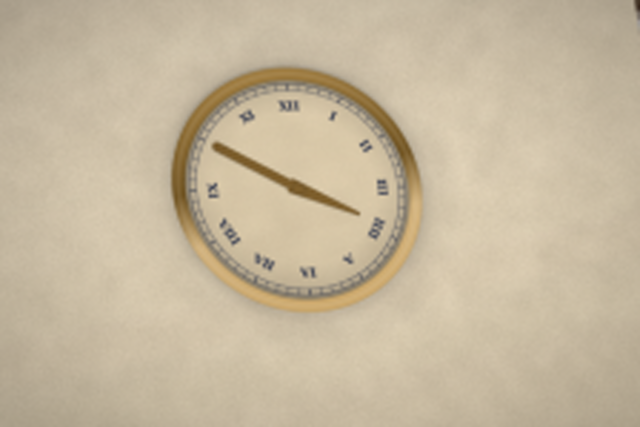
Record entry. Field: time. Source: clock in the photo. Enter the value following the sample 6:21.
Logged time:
3:50
